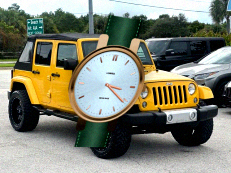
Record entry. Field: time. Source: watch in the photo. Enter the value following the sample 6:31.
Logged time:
3:21
